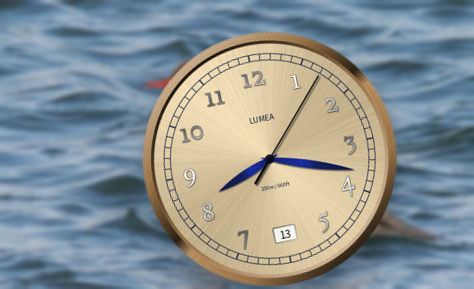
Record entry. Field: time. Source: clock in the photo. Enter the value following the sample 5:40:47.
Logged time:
8:18:07
